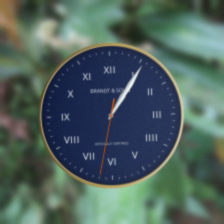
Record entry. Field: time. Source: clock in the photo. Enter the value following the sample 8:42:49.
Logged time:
1:05:32
